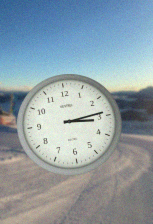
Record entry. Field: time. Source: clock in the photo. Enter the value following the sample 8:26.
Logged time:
3:14
